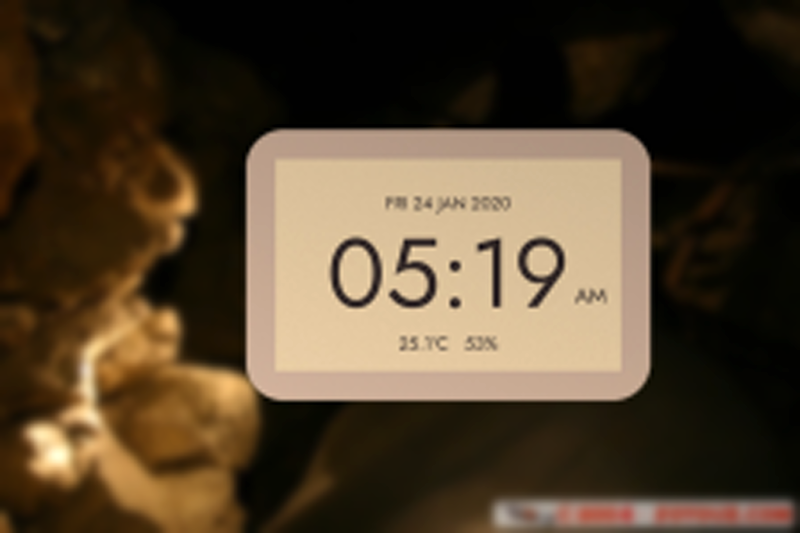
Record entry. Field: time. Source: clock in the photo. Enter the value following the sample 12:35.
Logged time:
5:19
